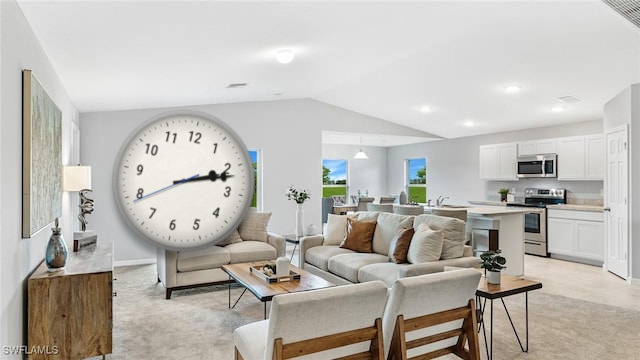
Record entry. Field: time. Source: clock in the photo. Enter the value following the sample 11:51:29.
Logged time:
2:11:39
